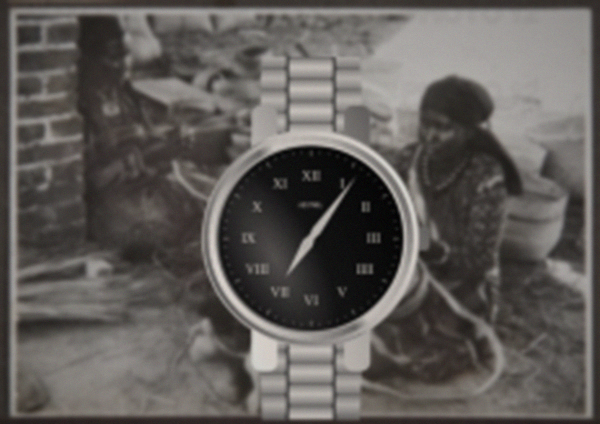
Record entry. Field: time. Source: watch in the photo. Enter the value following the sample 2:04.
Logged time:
7:06
